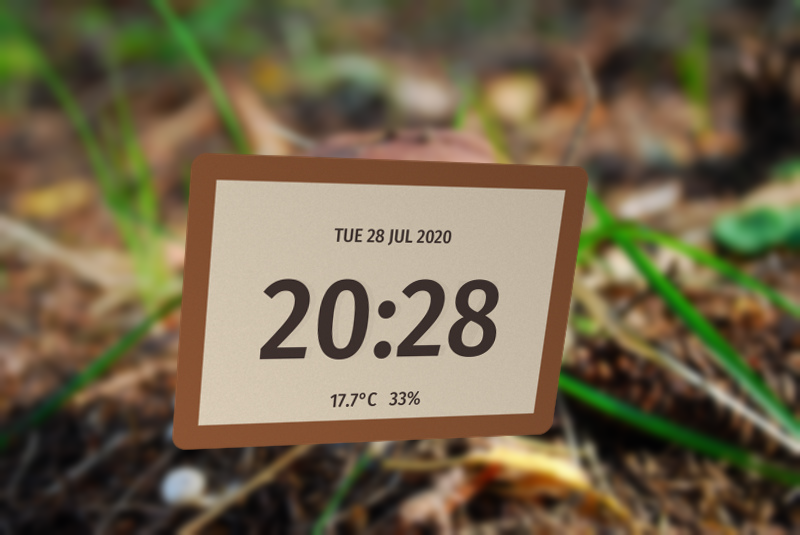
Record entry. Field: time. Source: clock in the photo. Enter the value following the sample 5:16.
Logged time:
20:28
